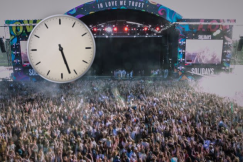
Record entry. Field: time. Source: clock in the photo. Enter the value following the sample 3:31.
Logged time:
5:27
